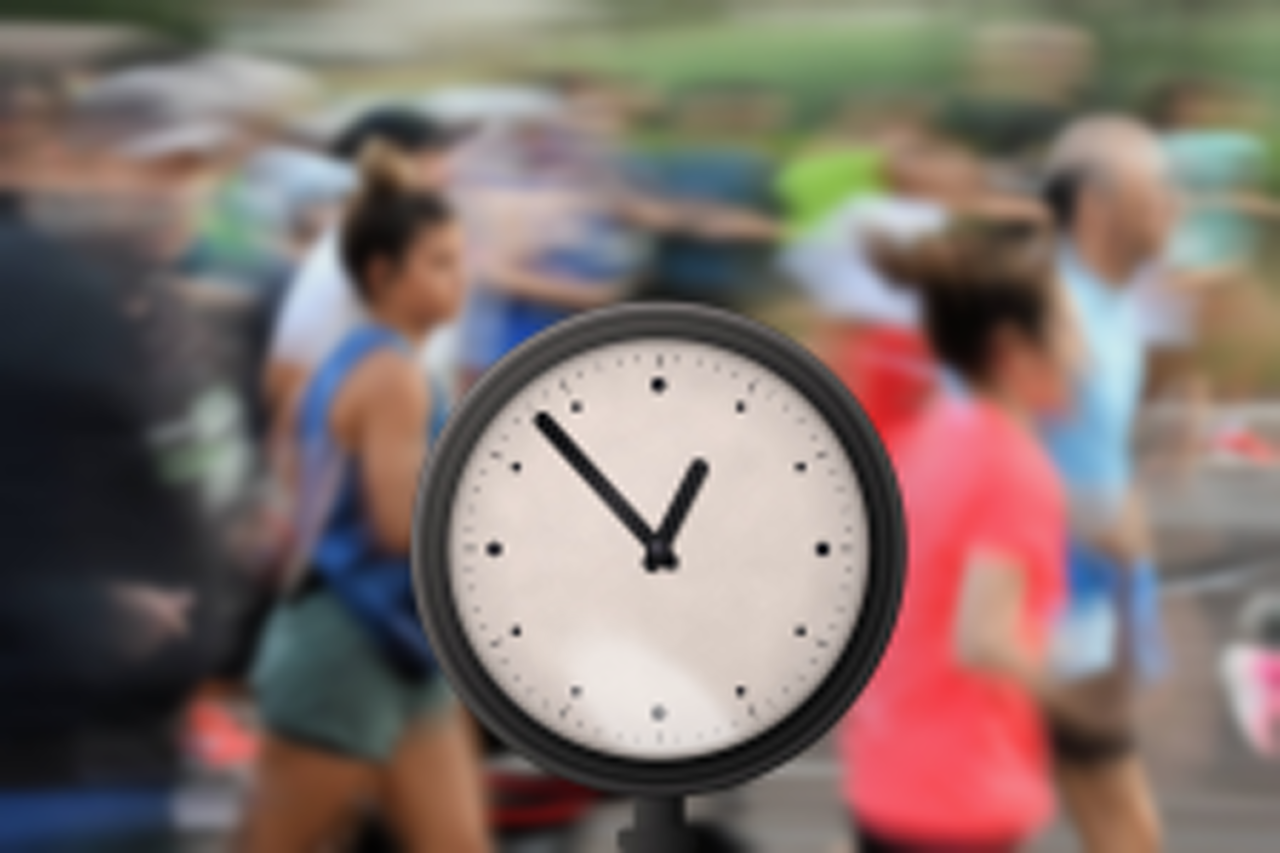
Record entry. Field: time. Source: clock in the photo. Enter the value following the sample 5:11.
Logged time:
12:53
